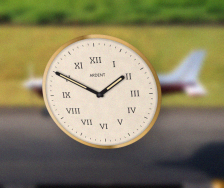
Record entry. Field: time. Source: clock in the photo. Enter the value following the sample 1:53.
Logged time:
1:50
